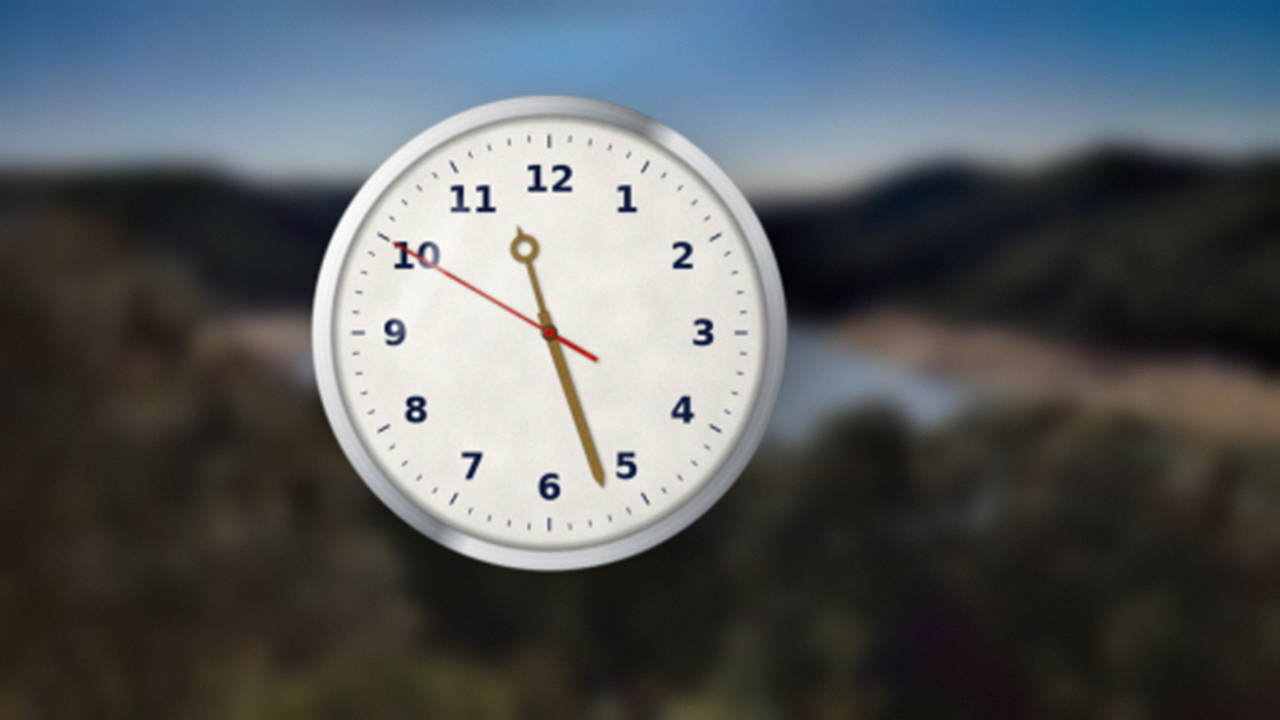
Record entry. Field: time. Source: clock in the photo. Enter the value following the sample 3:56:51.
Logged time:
11:26:50
